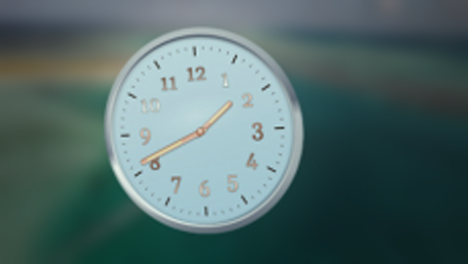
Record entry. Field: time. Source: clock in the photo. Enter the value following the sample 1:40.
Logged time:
1:41
